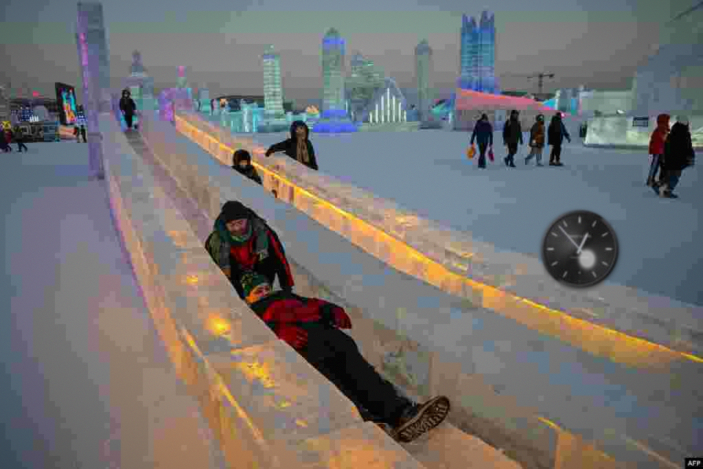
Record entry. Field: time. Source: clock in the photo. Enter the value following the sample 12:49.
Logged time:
12:53
